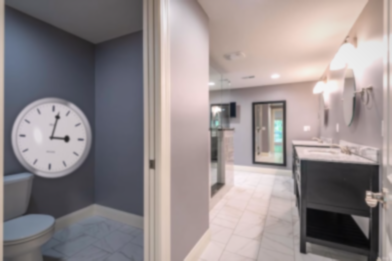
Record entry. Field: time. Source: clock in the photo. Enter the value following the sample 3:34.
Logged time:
3:02
